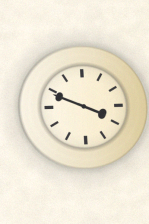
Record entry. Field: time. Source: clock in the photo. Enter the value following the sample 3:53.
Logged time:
3:49
